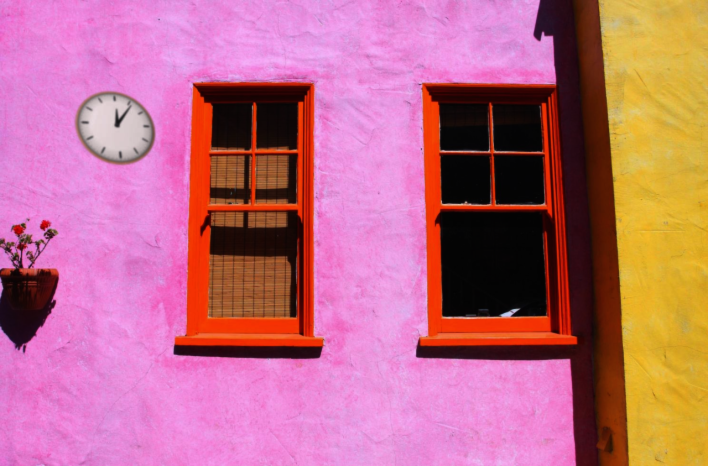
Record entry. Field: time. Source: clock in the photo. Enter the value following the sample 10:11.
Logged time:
12:06
